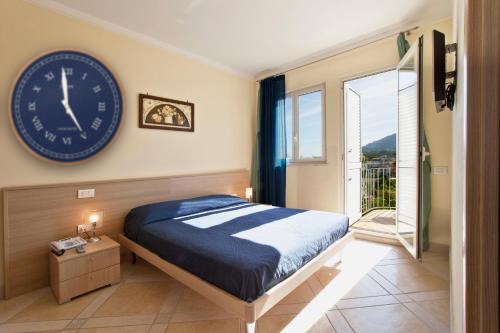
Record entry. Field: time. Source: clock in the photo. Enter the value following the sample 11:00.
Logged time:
4:59
